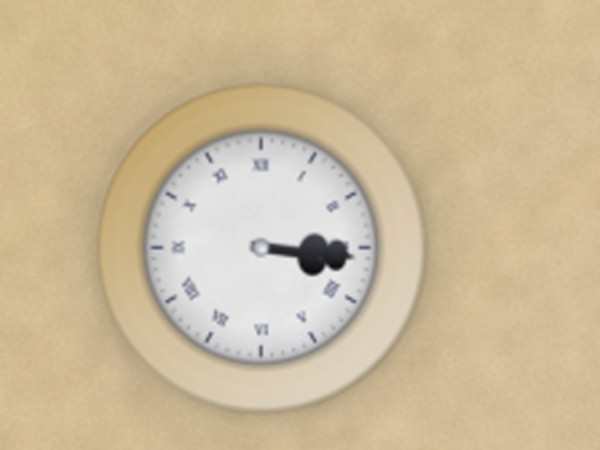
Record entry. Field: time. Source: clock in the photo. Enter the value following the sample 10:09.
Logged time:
3:16
